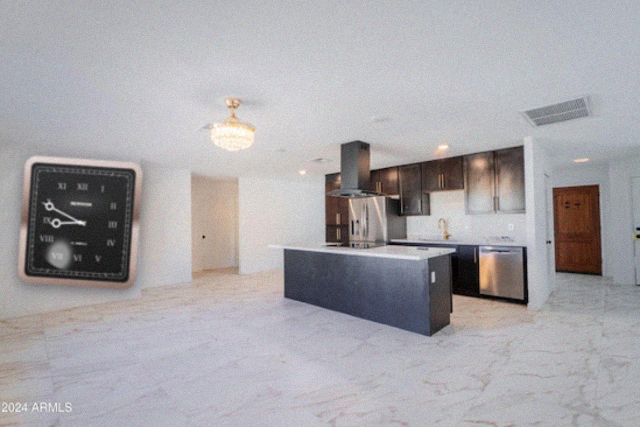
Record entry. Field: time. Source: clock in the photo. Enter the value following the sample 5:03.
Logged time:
8:49
